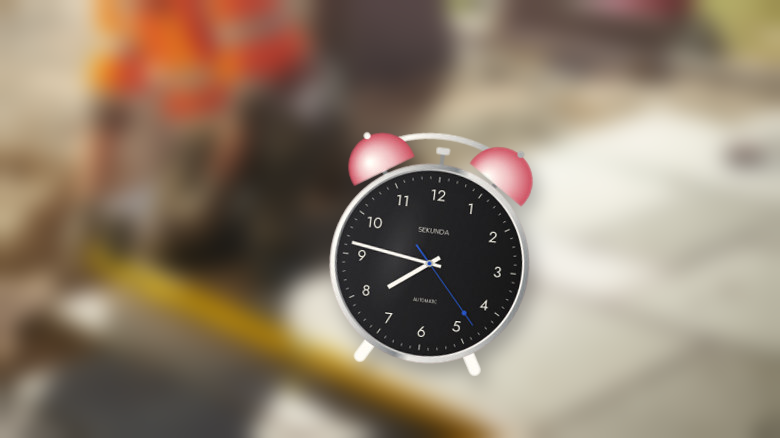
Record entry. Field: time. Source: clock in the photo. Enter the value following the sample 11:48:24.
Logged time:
7:46:23
